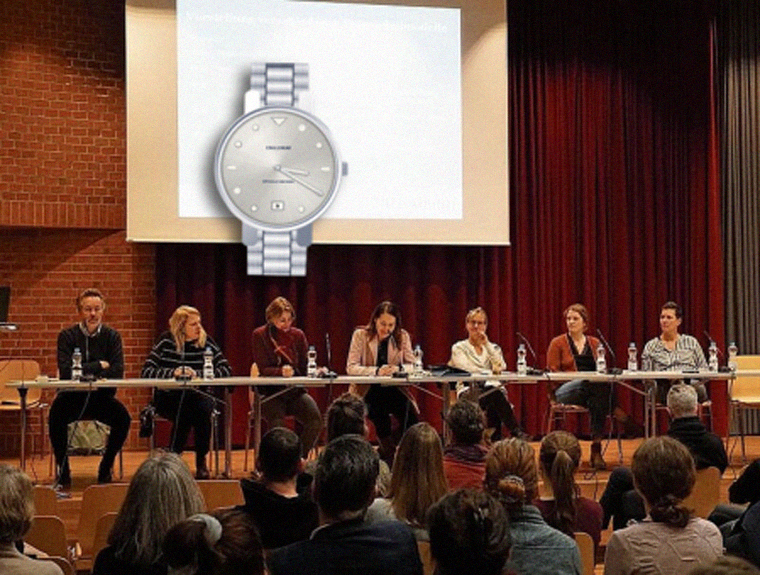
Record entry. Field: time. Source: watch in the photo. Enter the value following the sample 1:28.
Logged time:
3:20
